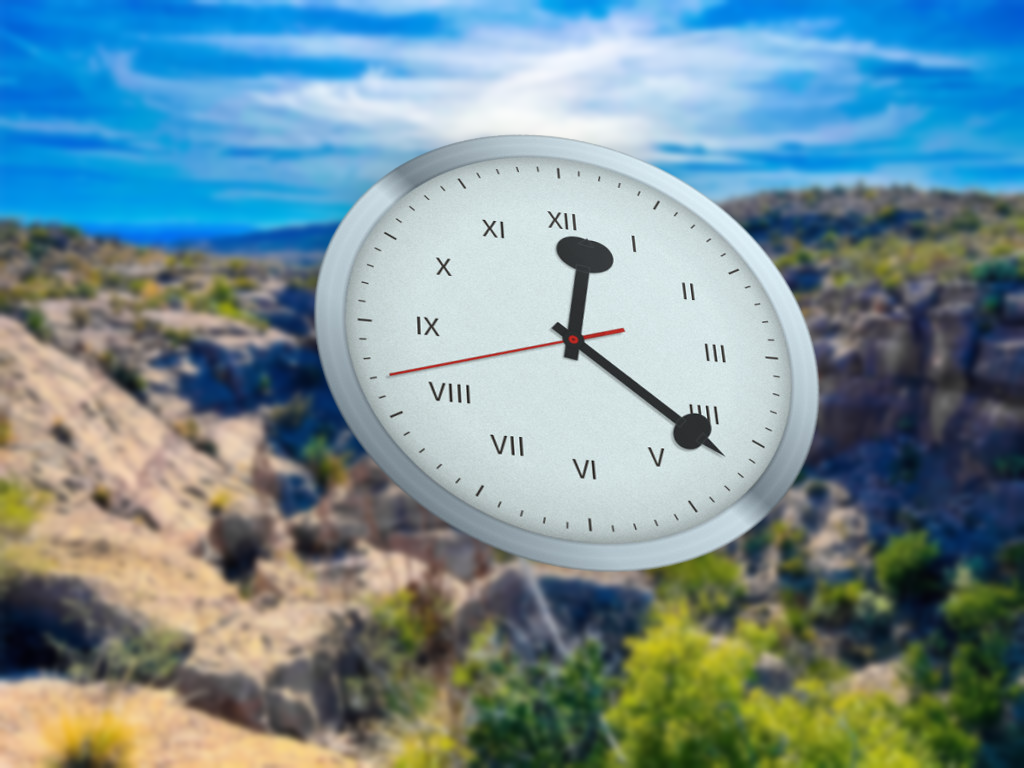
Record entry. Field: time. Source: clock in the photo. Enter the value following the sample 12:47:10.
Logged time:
12:21:42
